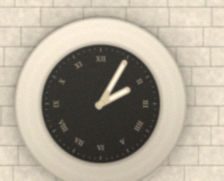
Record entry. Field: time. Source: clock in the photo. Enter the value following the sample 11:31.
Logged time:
2:05
